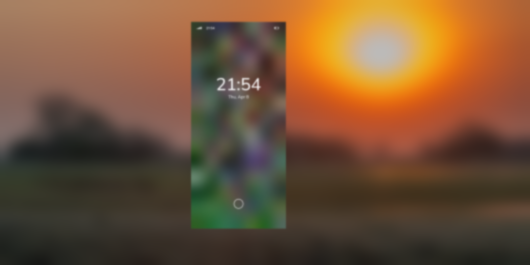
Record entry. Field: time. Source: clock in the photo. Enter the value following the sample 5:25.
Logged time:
21:54
